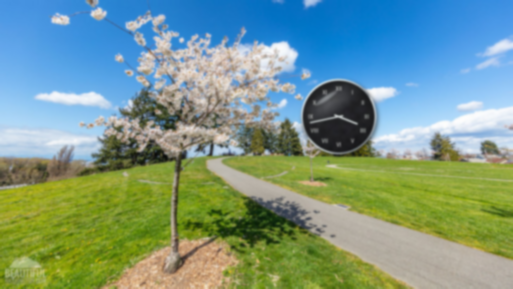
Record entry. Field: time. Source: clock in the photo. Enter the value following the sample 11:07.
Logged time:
3:43
